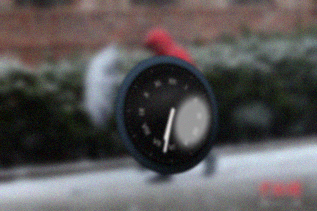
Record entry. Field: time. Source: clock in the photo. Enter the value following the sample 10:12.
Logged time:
6:32
